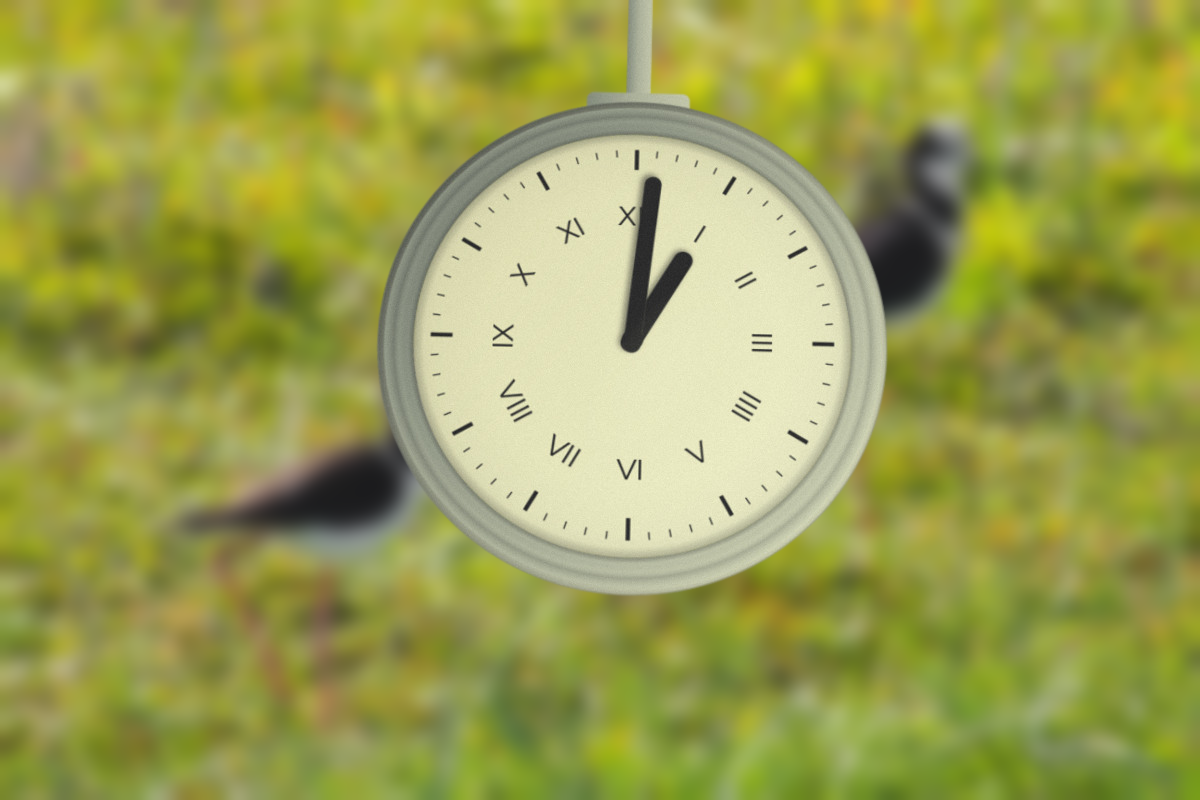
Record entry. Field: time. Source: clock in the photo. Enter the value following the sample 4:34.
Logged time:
1:01
